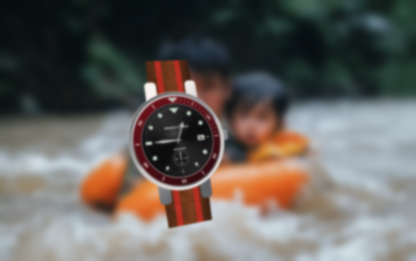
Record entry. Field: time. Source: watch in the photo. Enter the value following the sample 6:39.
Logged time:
12:45
